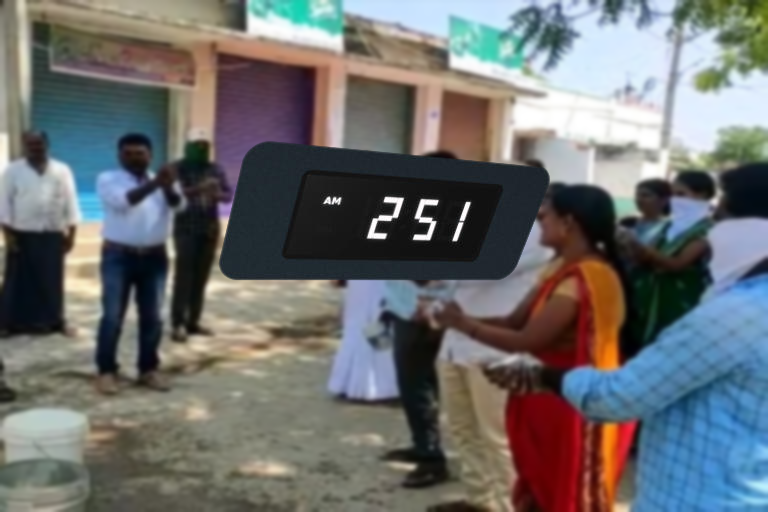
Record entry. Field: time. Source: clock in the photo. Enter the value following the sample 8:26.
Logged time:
2:51
